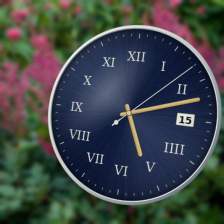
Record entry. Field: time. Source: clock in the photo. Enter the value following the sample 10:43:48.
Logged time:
5:12:08
